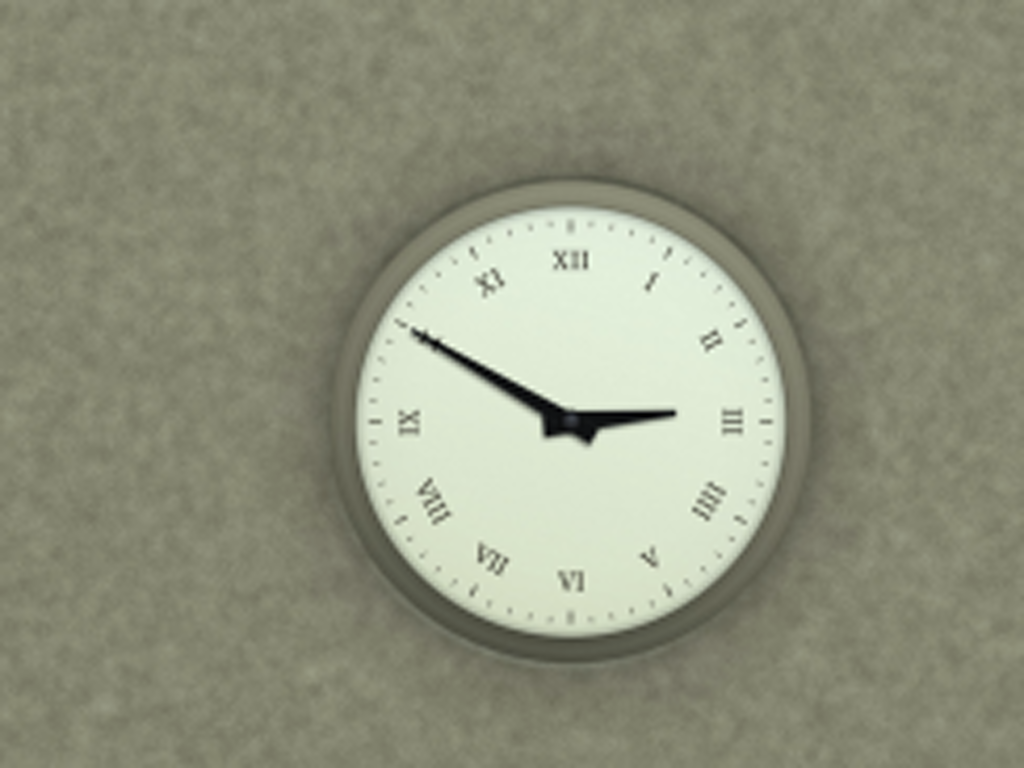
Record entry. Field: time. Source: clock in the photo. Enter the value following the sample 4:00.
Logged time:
2:50
